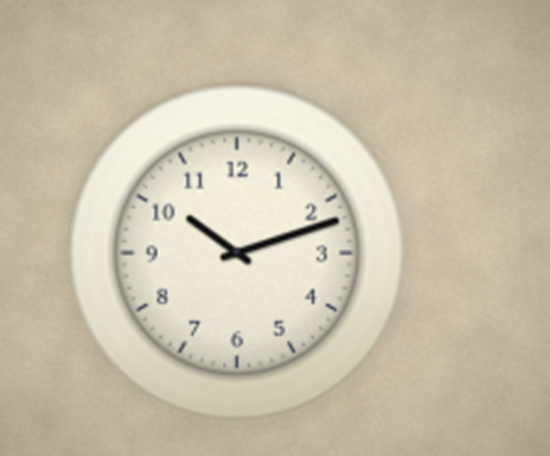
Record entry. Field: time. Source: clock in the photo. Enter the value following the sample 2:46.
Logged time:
10:12
